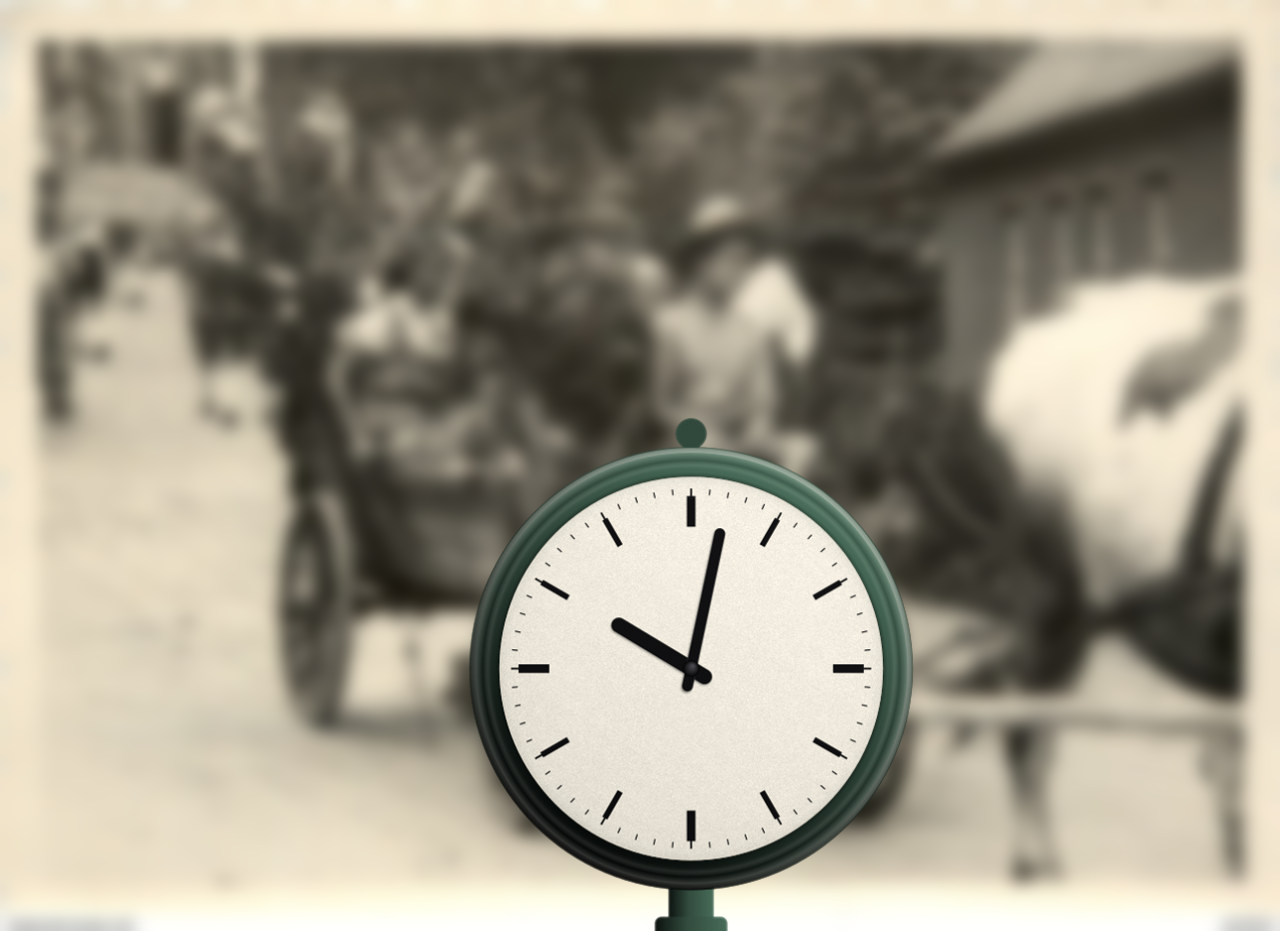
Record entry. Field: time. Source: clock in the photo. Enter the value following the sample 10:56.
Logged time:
10:02
